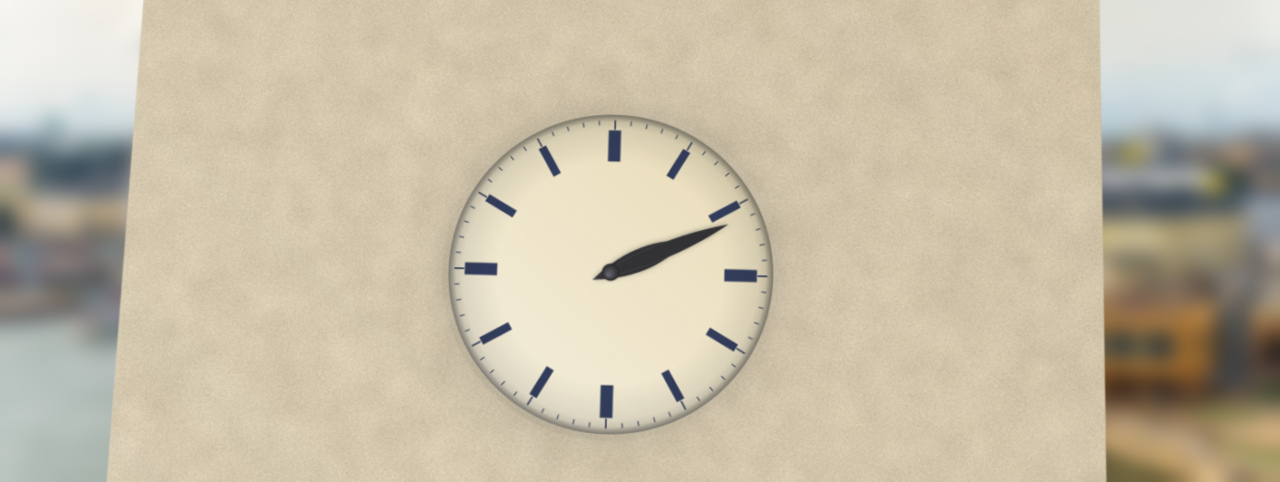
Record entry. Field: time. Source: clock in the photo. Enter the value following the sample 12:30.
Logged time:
2:11
